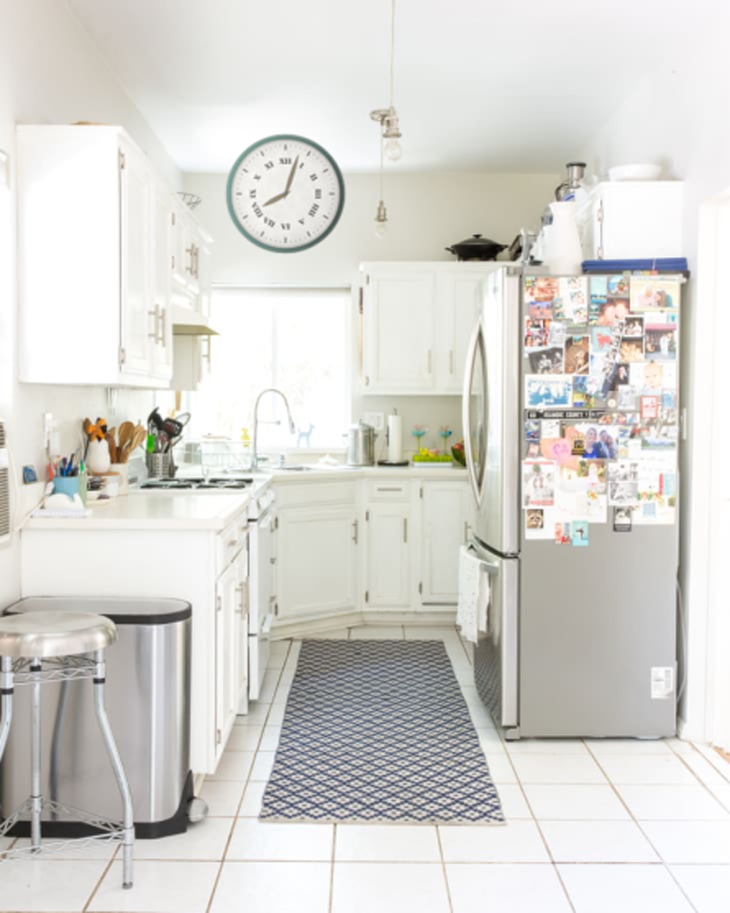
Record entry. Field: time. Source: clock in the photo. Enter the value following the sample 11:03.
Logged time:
8:03
